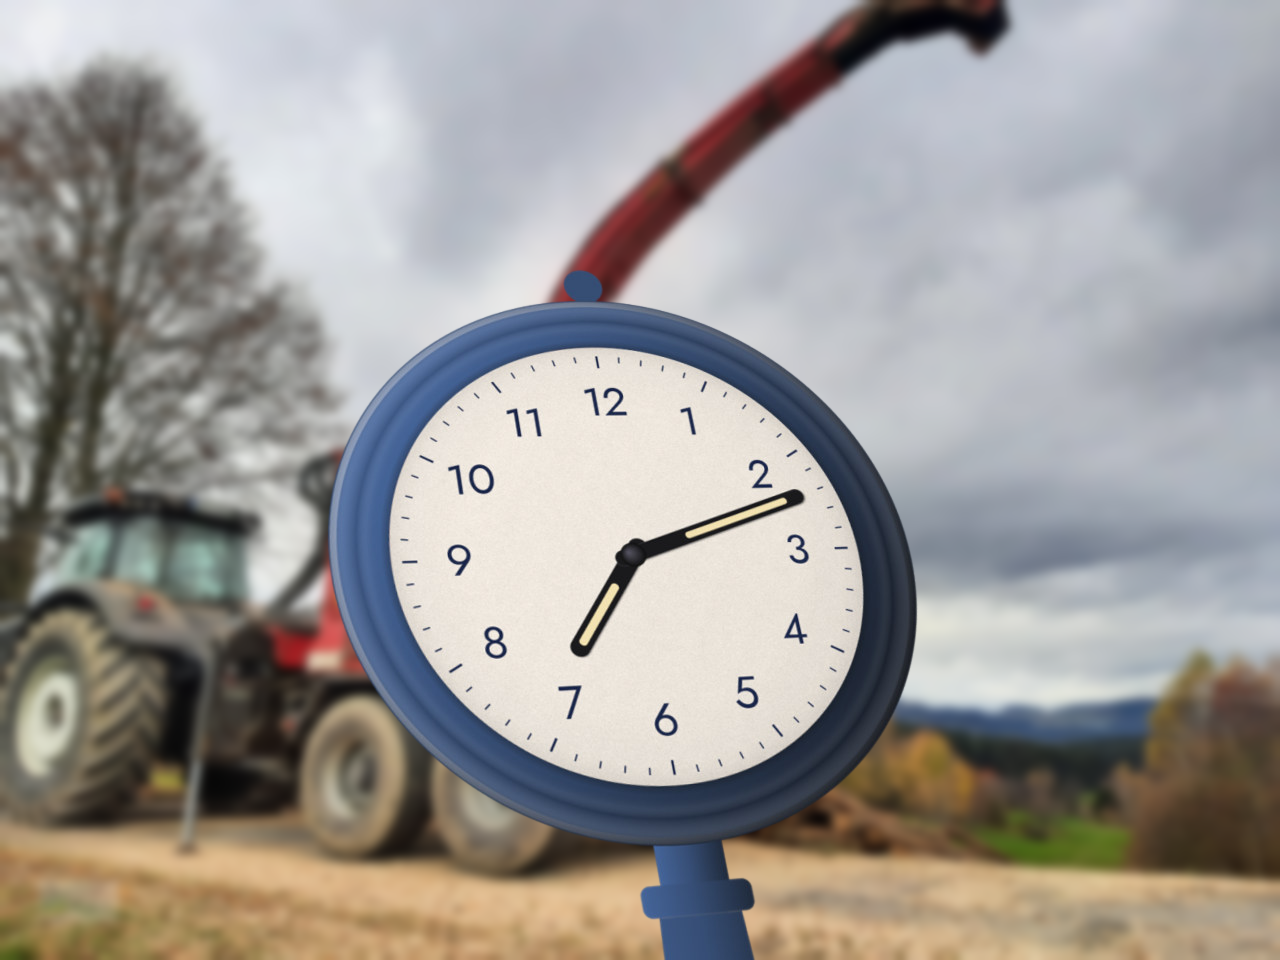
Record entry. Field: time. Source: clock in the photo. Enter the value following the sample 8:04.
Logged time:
7:12
